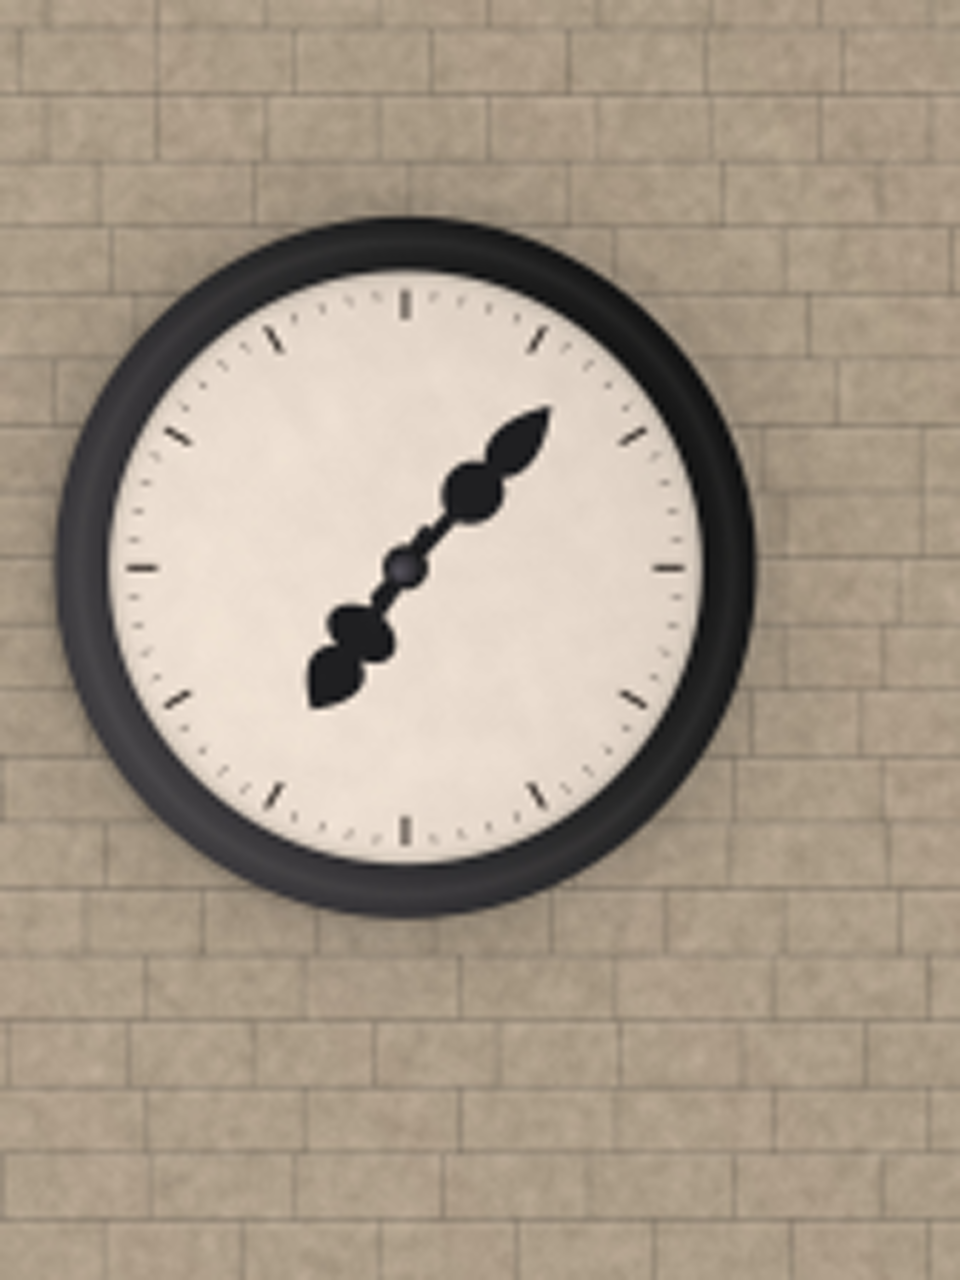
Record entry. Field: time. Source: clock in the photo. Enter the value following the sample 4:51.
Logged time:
7:07
